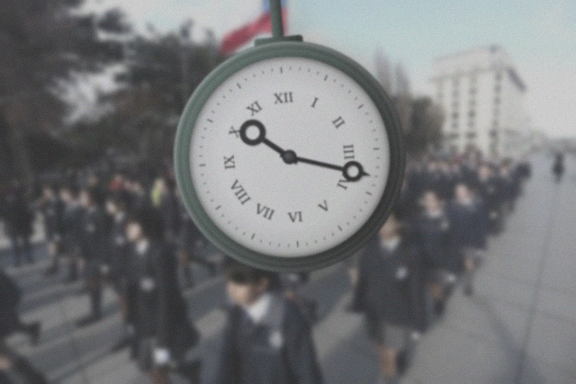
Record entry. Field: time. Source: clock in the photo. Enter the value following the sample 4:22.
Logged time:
10:18
